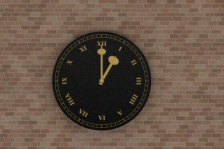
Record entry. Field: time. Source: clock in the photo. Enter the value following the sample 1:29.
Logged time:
1:00
